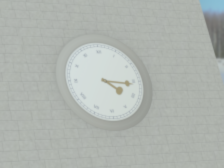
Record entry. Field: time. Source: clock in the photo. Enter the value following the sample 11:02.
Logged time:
4:16
